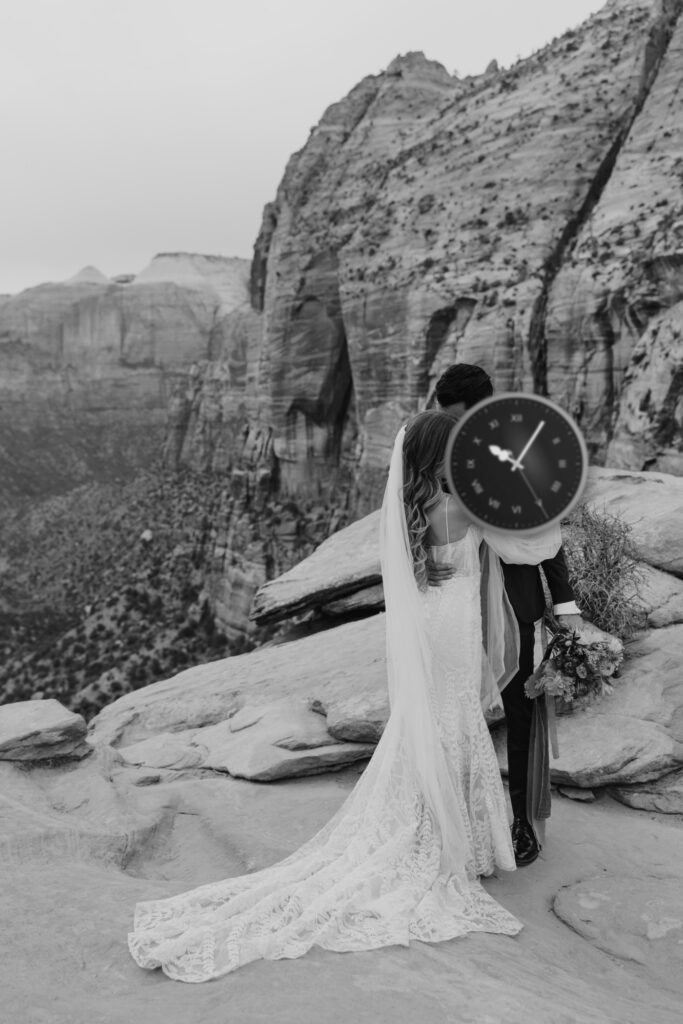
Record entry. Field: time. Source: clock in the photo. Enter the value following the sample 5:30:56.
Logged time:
10:05:25
